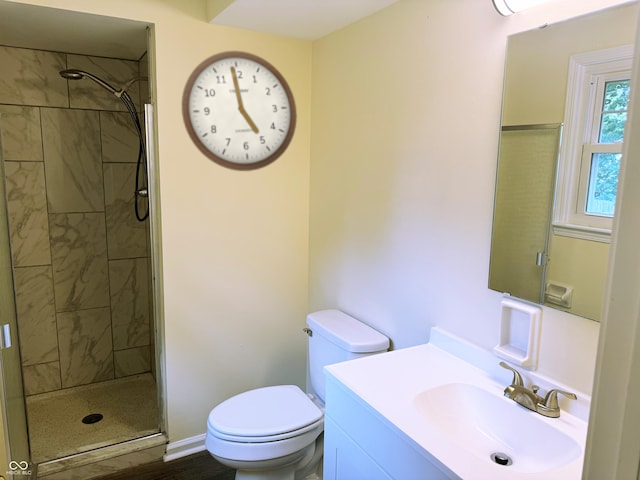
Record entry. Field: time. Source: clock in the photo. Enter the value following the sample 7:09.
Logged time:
4:59
